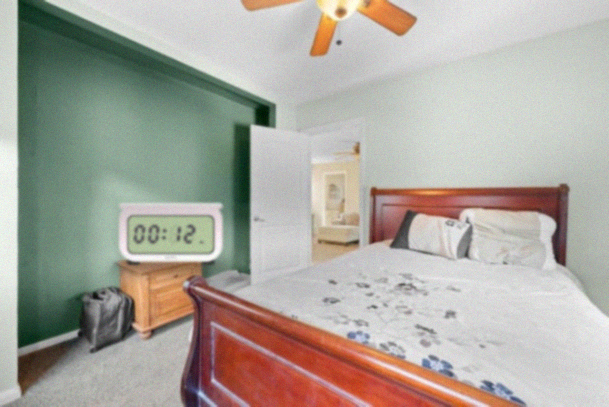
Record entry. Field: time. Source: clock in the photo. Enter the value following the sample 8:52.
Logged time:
0:12
